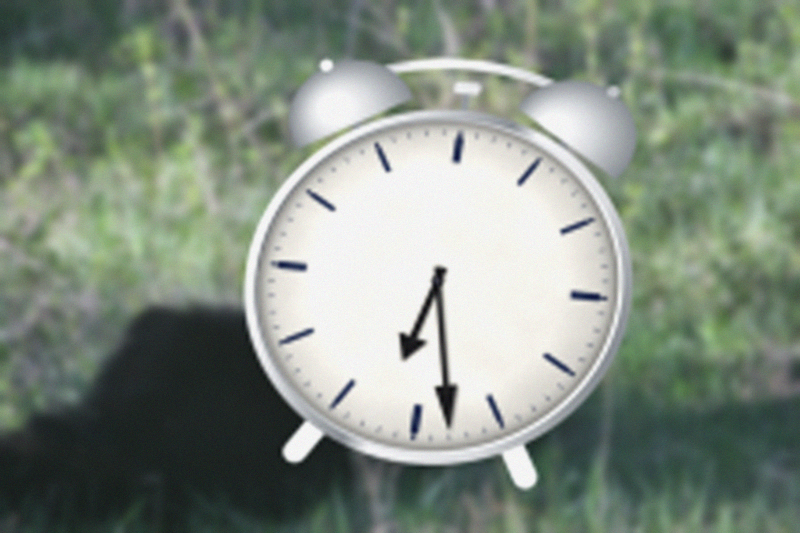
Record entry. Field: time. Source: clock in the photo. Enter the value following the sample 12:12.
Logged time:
6:28
